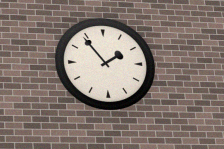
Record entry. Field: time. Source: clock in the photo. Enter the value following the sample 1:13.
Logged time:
1:54
